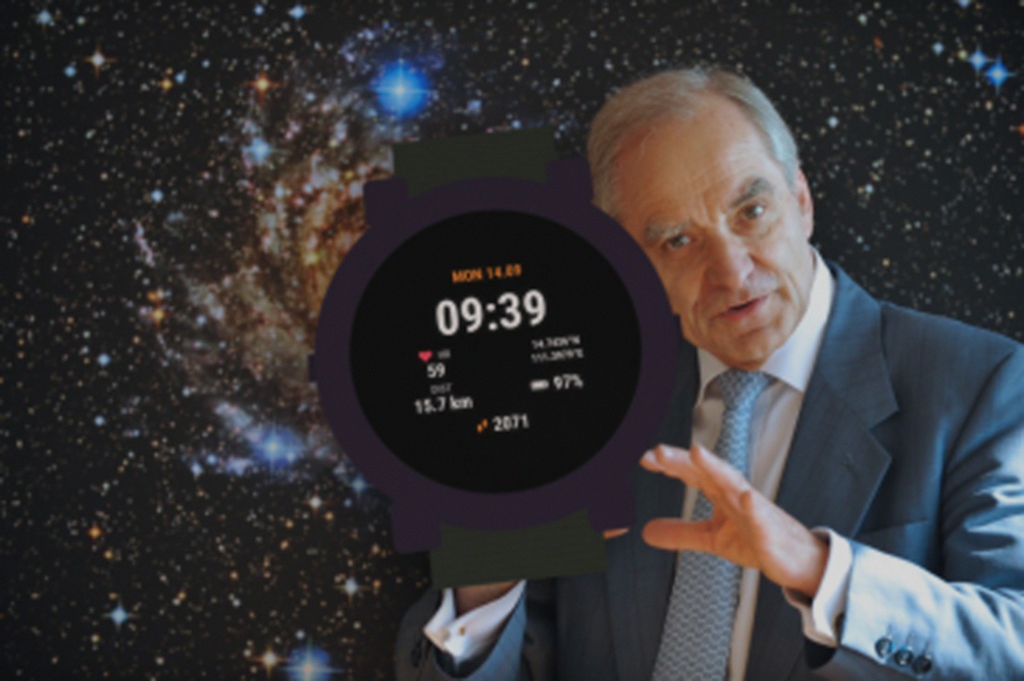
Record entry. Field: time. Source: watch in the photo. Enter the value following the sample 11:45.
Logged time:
9:39
